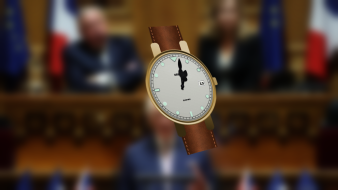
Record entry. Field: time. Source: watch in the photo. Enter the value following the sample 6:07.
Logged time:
1:02
